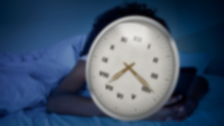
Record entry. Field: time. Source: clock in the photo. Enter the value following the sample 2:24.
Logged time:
7:19
